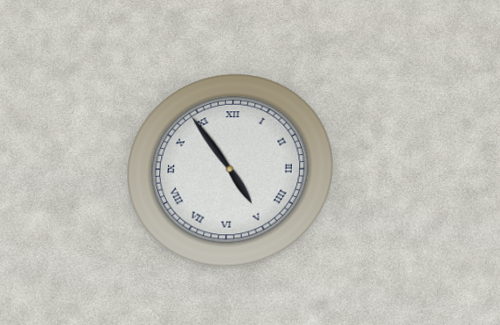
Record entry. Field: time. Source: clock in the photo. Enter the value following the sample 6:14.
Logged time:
4:54
